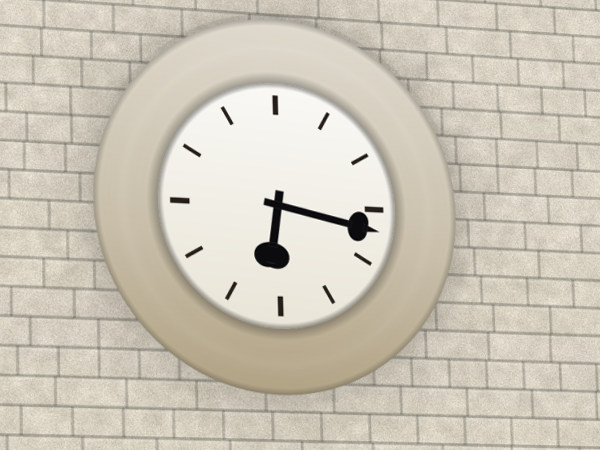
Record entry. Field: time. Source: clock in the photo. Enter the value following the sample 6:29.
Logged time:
6:17
